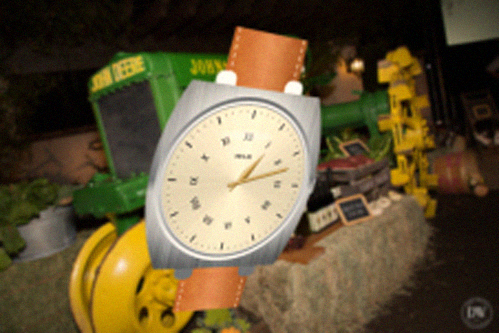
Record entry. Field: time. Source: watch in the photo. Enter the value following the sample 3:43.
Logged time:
1:12
